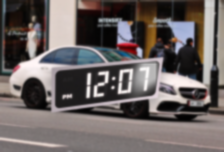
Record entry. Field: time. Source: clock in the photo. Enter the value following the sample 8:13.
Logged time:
12:07
